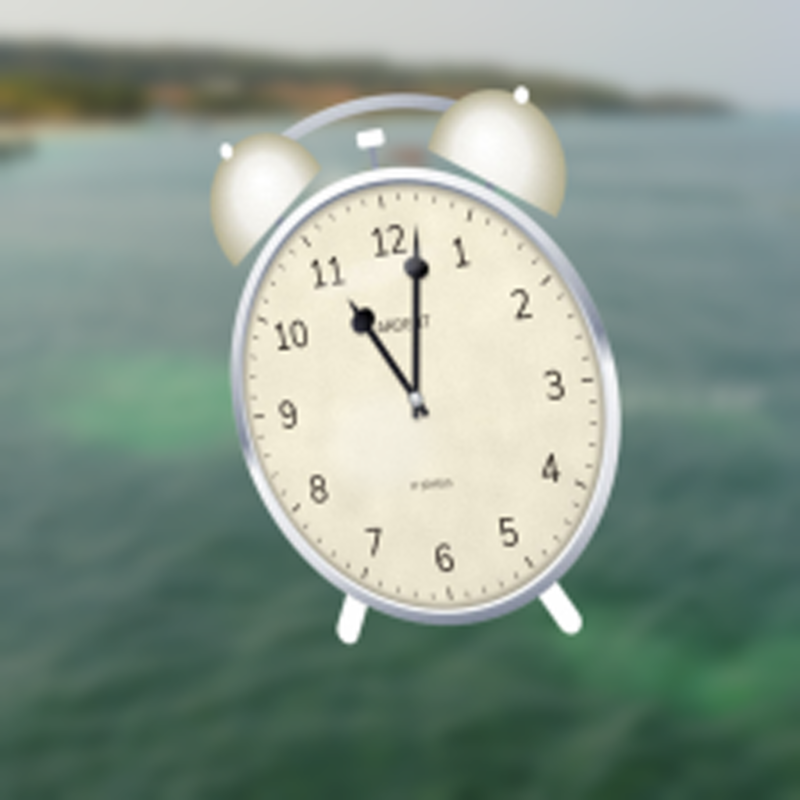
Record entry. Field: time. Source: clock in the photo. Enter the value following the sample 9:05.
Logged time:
11:02
